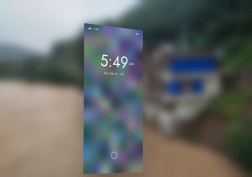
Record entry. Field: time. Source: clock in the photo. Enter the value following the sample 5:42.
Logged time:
5:49
